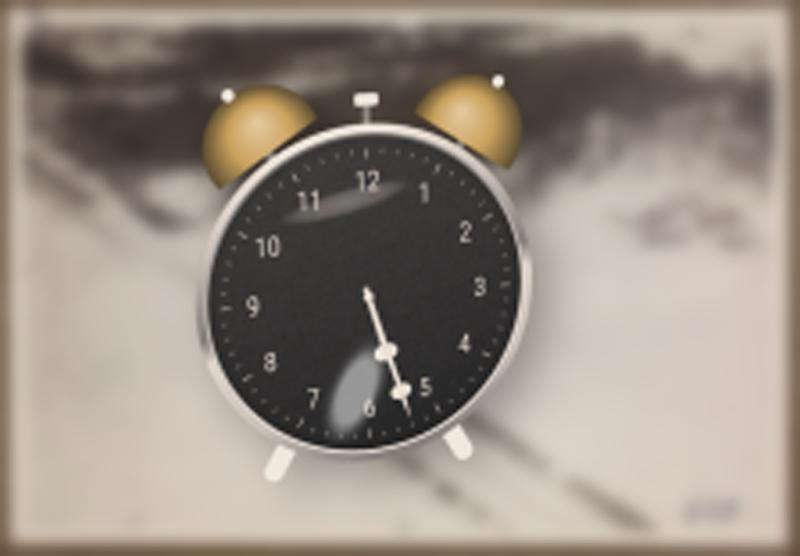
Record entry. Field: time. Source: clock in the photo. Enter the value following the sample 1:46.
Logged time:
5:27
